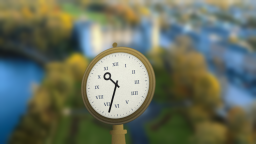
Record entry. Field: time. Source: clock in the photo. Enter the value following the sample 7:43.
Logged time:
10:33
